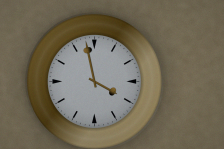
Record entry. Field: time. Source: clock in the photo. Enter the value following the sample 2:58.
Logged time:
3:58
